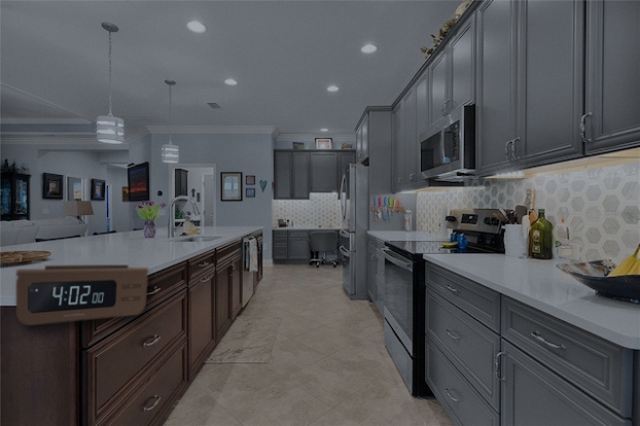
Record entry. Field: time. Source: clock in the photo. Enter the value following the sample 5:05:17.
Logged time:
4:02:00
